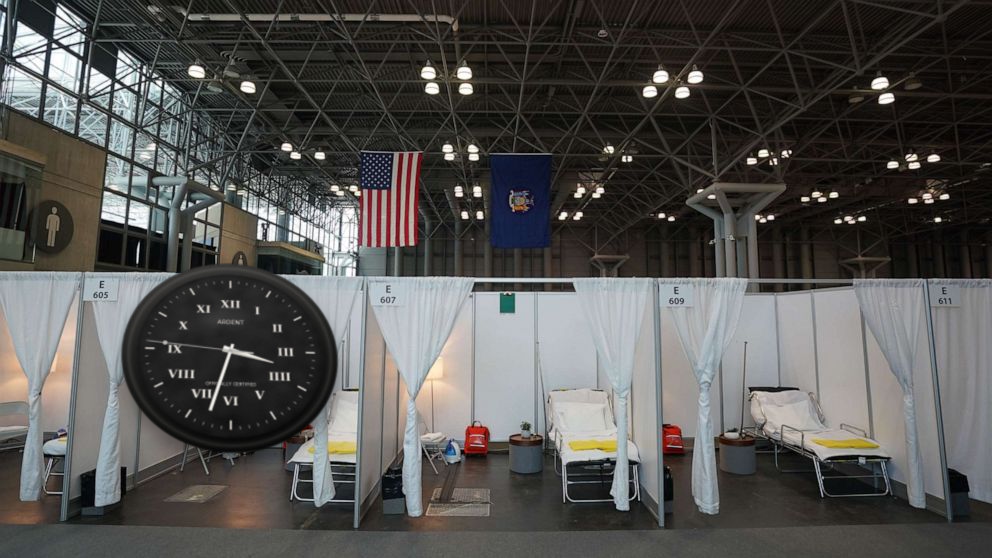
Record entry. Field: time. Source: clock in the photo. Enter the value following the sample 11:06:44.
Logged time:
3:32:46
